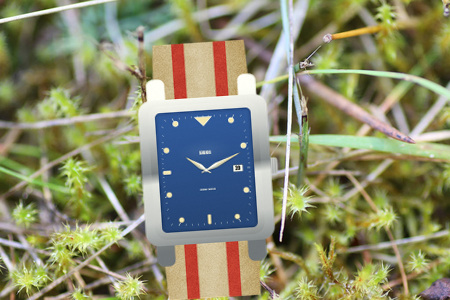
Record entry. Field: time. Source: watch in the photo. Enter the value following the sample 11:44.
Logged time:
10:11
